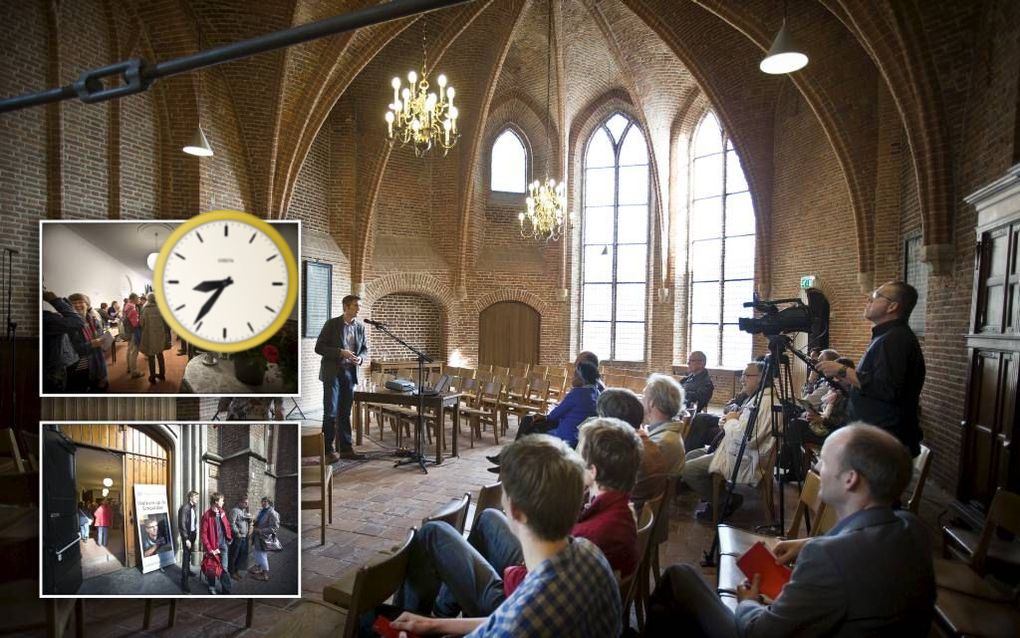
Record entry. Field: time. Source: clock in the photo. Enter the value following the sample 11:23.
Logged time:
8:36
